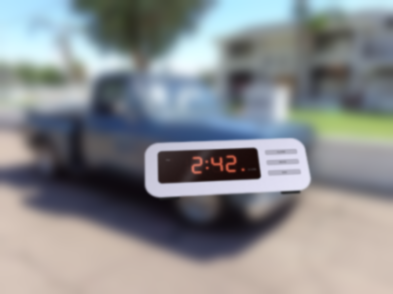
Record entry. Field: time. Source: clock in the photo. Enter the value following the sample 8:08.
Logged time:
2:42
